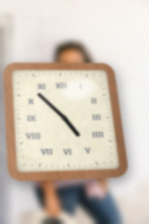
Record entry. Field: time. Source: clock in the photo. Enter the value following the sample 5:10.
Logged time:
4:53
